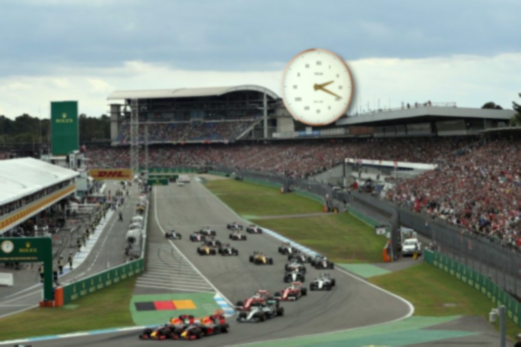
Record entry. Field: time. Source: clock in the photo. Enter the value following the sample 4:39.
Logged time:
2:19
